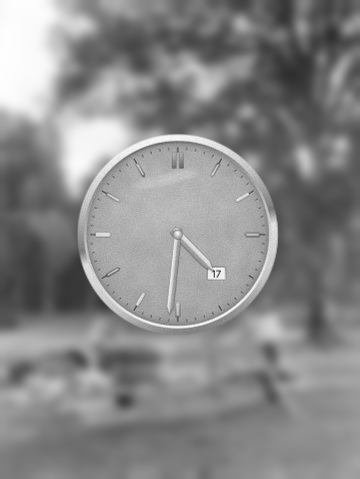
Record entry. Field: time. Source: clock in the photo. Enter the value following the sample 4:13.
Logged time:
4:31
